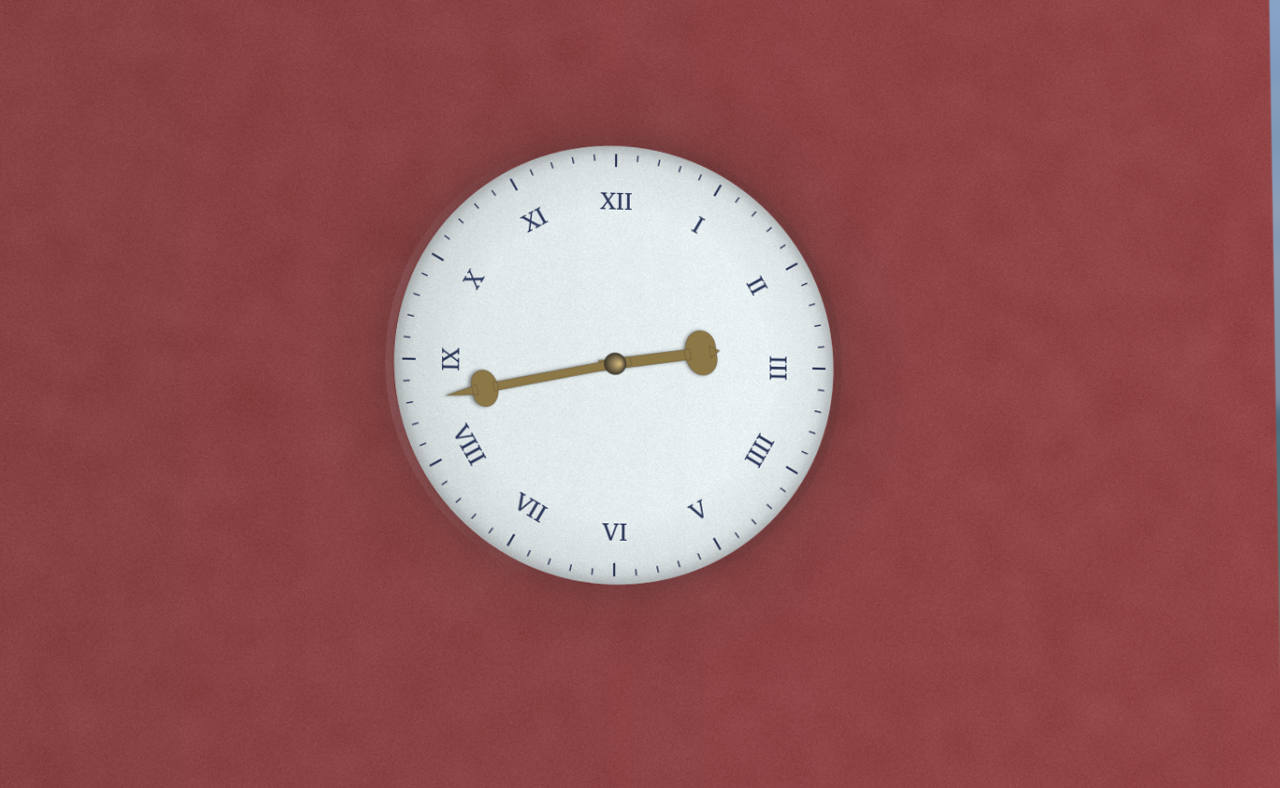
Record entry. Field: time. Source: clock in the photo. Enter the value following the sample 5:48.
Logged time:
2:43
